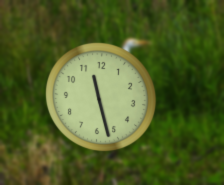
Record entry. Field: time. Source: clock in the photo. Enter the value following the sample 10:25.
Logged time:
11:27
